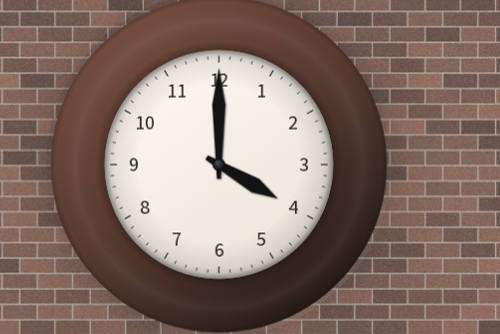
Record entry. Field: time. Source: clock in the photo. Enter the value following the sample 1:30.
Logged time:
4:00
